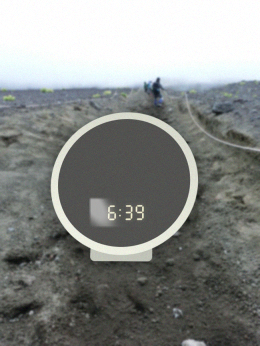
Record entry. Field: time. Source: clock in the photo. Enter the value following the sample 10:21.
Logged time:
6:39
